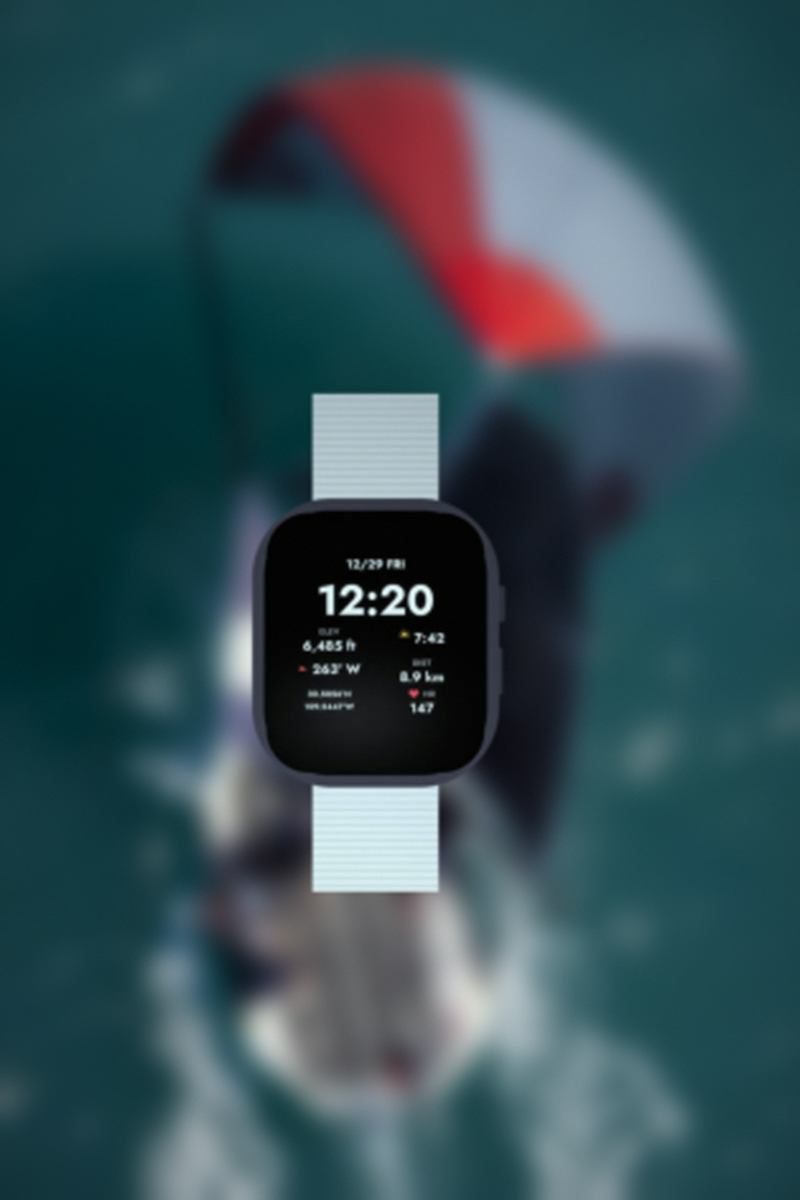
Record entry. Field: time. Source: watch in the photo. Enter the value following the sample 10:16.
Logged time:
12:20
